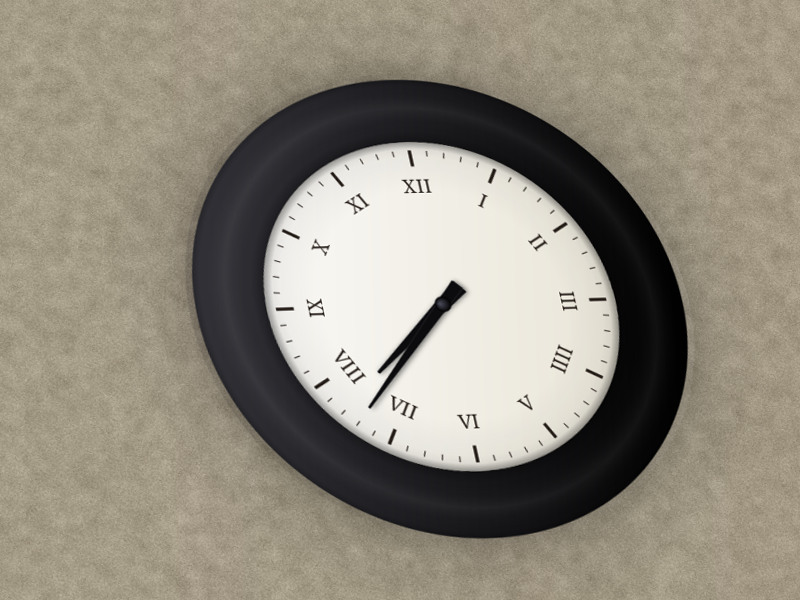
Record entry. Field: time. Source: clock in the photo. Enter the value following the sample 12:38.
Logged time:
7:37
